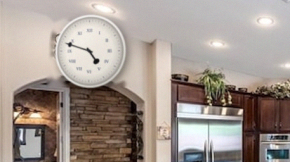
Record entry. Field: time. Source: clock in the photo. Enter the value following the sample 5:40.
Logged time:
4:48
